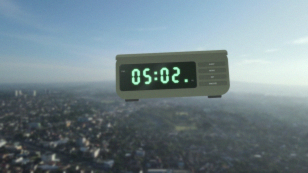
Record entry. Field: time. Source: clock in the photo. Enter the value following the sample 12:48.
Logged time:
5:02
